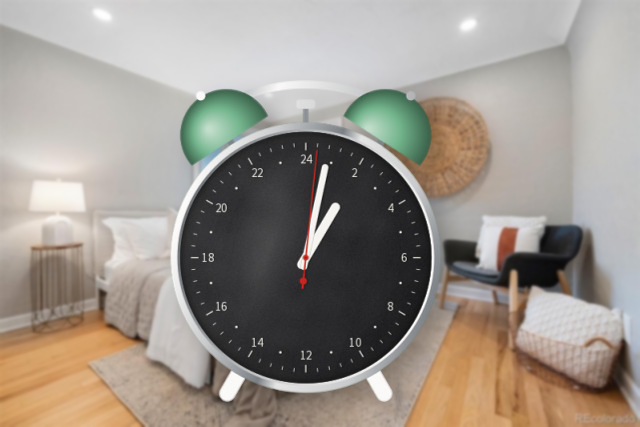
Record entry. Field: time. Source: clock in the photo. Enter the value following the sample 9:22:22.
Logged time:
2:02:01
